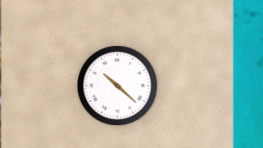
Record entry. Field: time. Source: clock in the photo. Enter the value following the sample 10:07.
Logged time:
10:22
